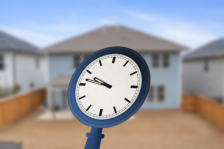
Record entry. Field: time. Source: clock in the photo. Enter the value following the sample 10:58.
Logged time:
9:47
